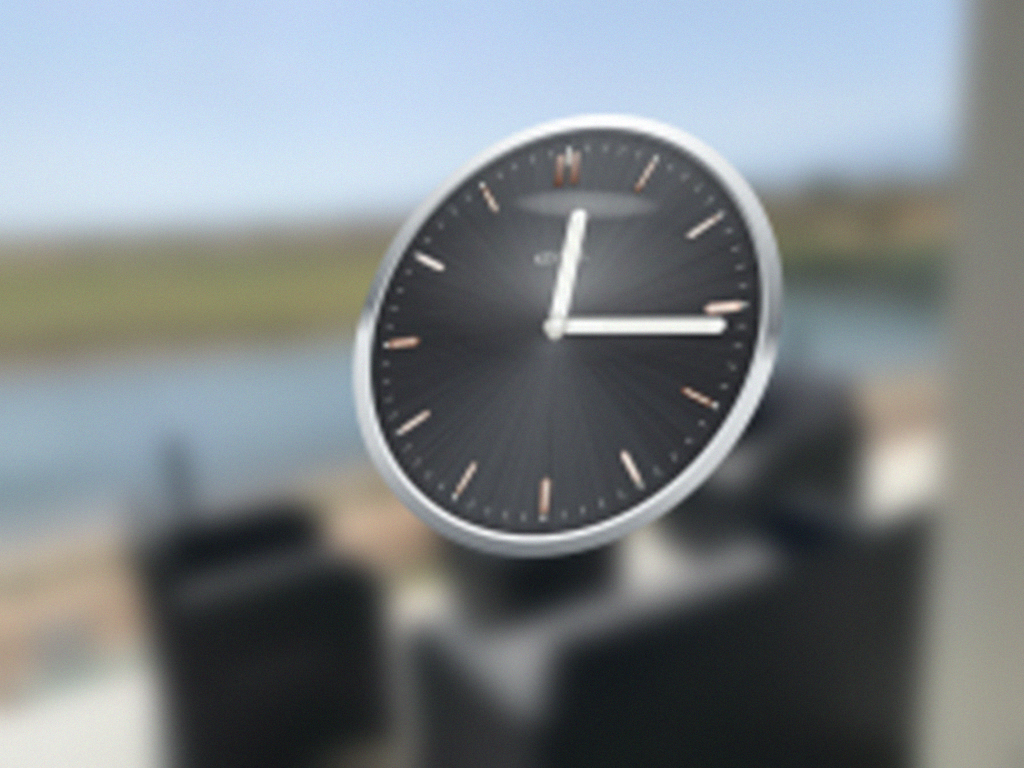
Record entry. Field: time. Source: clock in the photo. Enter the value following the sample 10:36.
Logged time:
12:16
